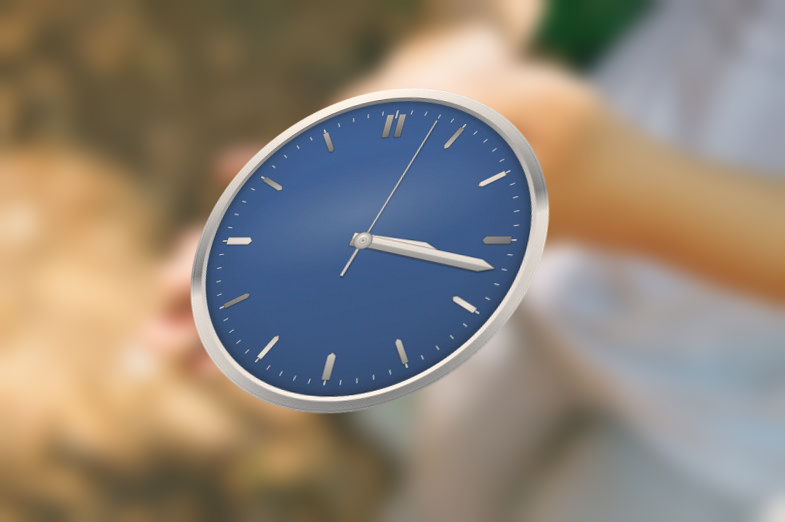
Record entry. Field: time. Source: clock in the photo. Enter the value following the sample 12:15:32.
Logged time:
3:17:03
